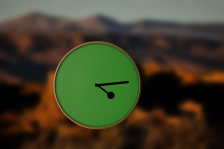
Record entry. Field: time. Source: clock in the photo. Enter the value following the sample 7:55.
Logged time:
4:14
